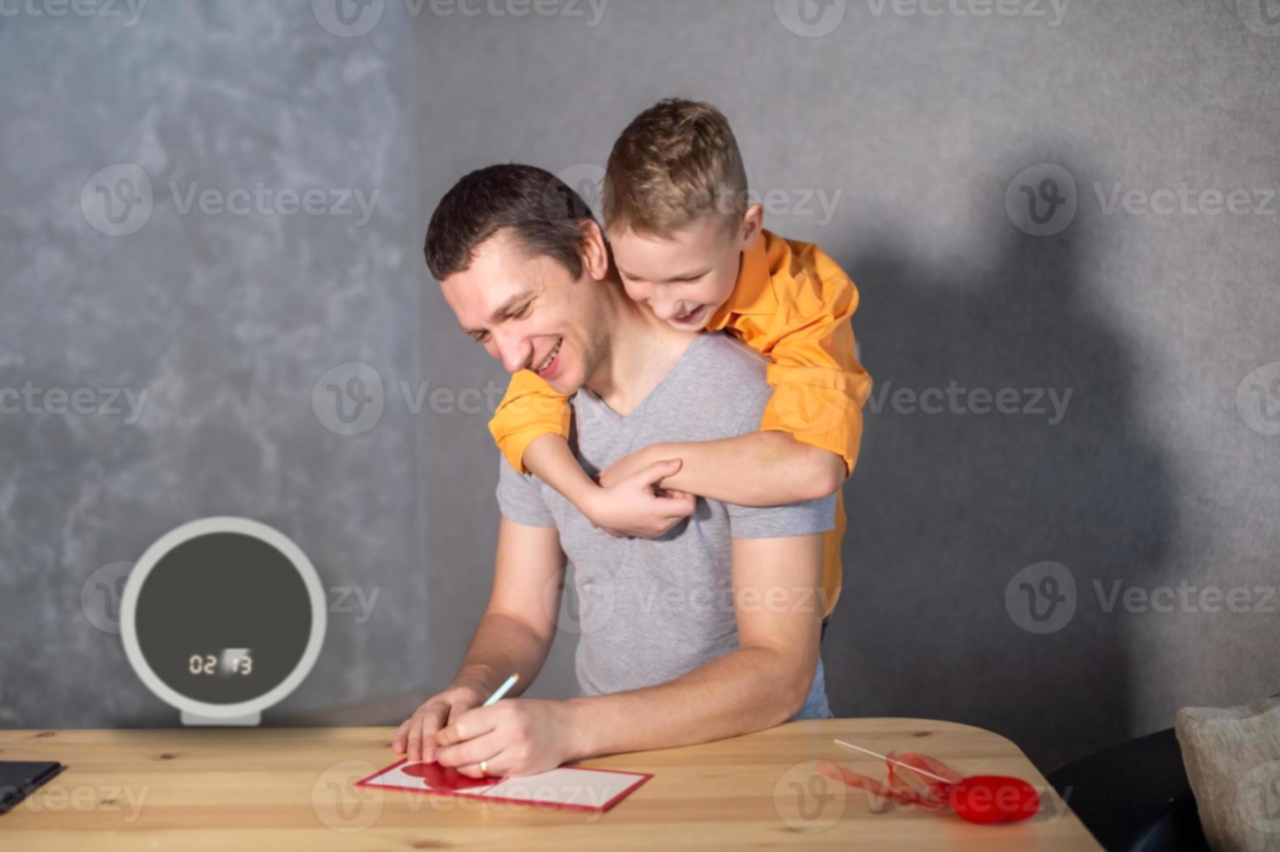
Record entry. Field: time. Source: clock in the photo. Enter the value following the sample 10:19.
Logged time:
2:13
